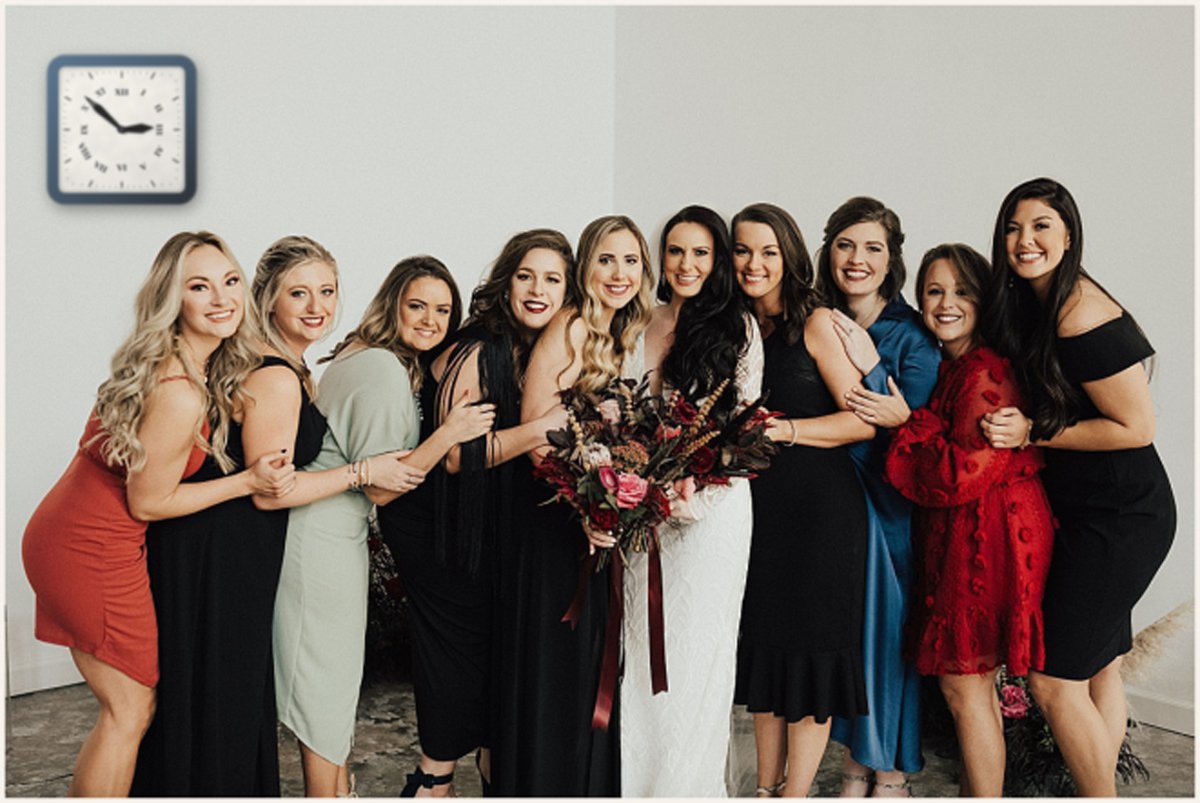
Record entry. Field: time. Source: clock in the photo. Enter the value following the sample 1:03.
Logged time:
2:52
